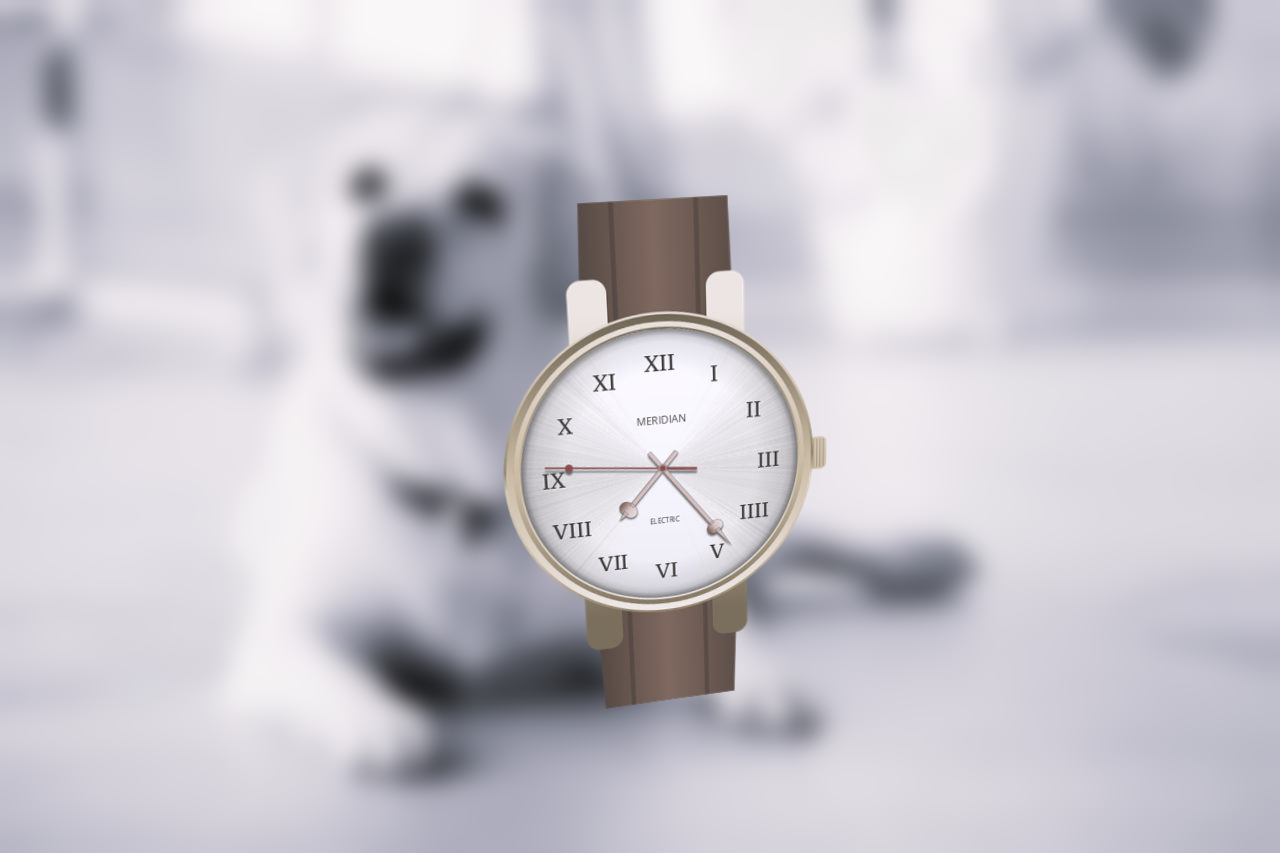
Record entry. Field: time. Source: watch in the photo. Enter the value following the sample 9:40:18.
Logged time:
7:23:46
